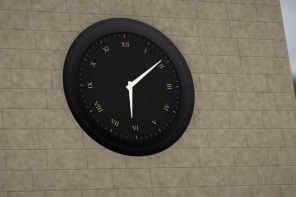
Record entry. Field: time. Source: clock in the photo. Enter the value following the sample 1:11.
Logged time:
6:09
